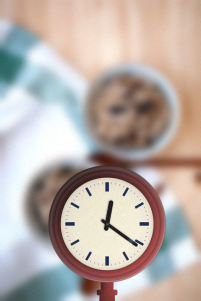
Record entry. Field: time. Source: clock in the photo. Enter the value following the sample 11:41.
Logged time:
12:21
